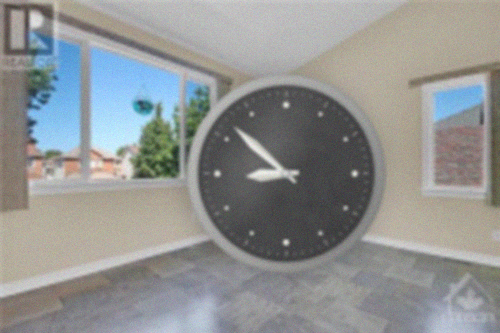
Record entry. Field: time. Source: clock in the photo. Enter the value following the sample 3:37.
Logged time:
8:52
